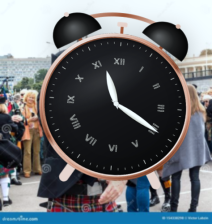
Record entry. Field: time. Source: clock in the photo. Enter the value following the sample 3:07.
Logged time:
11:20
